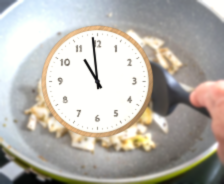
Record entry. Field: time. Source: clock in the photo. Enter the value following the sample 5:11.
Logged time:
10:59
